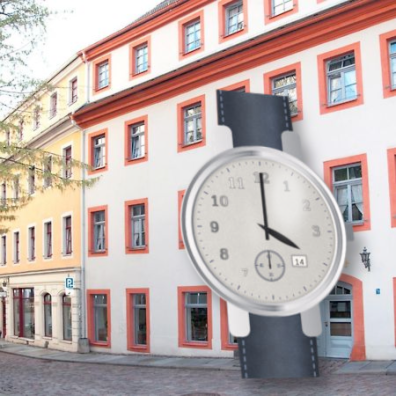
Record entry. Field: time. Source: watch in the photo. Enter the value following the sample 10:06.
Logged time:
4:00
